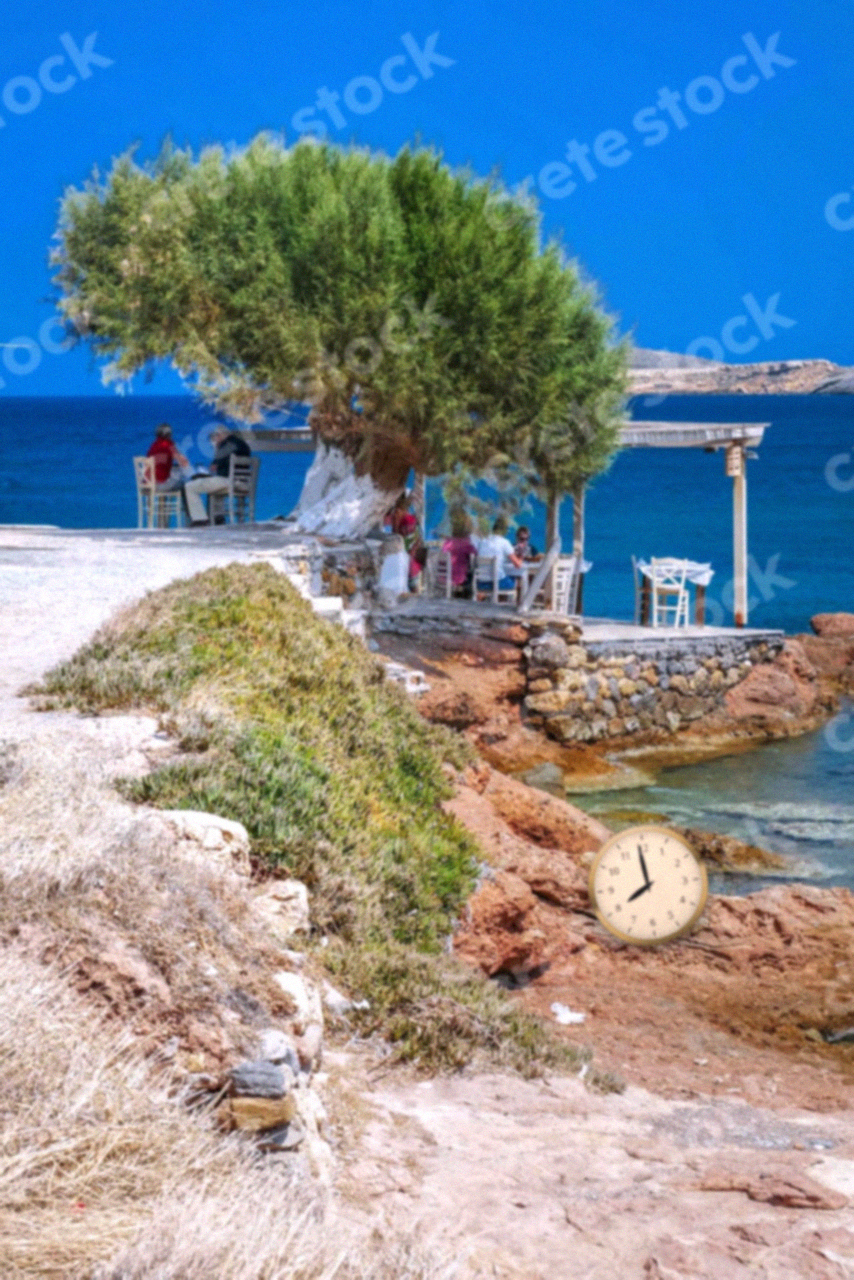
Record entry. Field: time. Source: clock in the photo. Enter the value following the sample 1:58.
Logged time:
7:59
